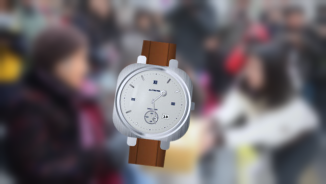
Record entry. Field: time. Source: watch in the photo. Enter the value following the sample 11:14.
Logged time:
1:28
